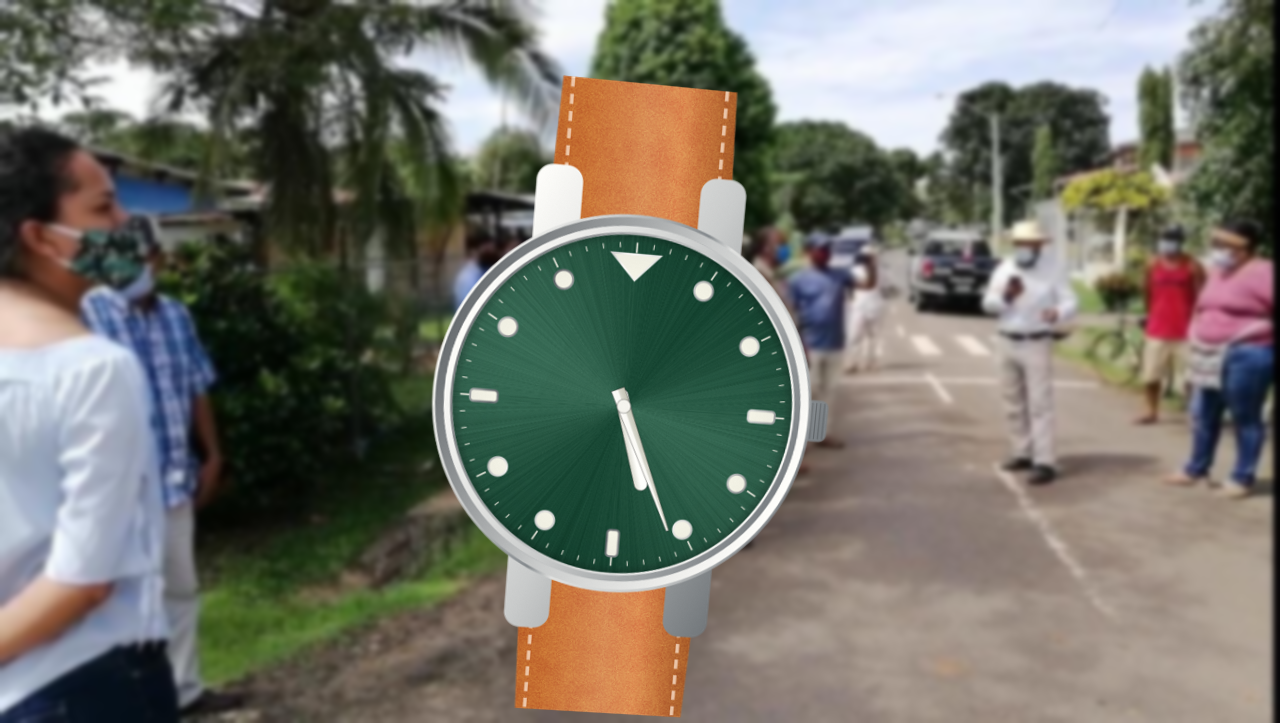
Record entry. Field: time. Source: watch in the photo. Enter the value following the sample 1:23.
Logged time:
5:26
